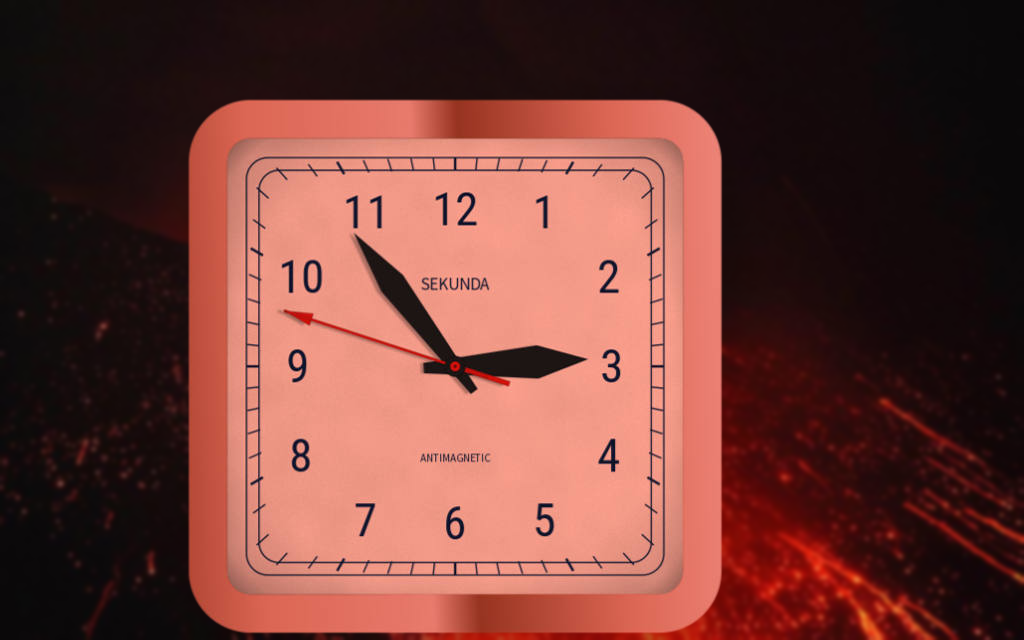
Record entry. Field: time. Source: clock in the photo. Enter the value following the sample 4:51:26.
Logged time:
2:53:48
